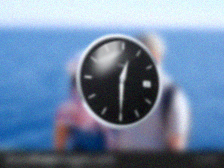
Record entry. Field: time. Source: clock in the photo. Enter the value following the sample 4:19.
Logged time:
12:30
